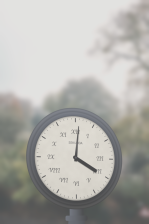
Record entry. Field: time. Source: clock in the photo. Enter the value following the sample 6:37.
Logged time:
4:01
